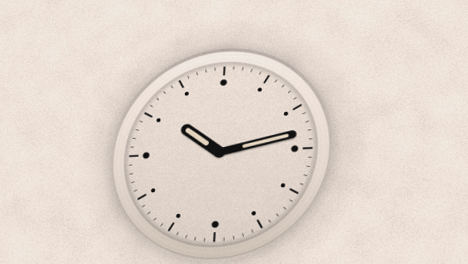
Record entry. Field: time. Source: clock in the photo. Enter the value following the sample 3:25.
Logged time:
10:13
